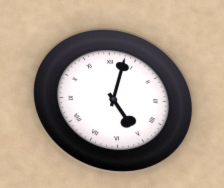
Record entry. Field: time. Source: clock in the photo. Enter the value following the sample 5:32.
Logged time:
5:03
